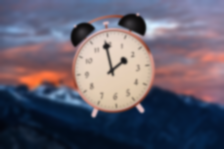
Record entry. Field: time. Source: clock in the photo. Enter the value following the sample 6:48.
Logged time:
1:59
